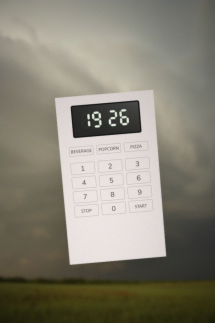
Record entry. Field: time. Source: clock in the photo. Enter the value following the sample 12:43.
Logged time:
19:26
